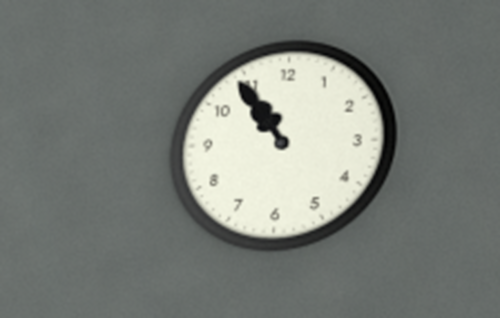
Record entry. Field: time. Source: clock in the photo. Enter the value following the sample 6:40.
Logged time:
10:54
